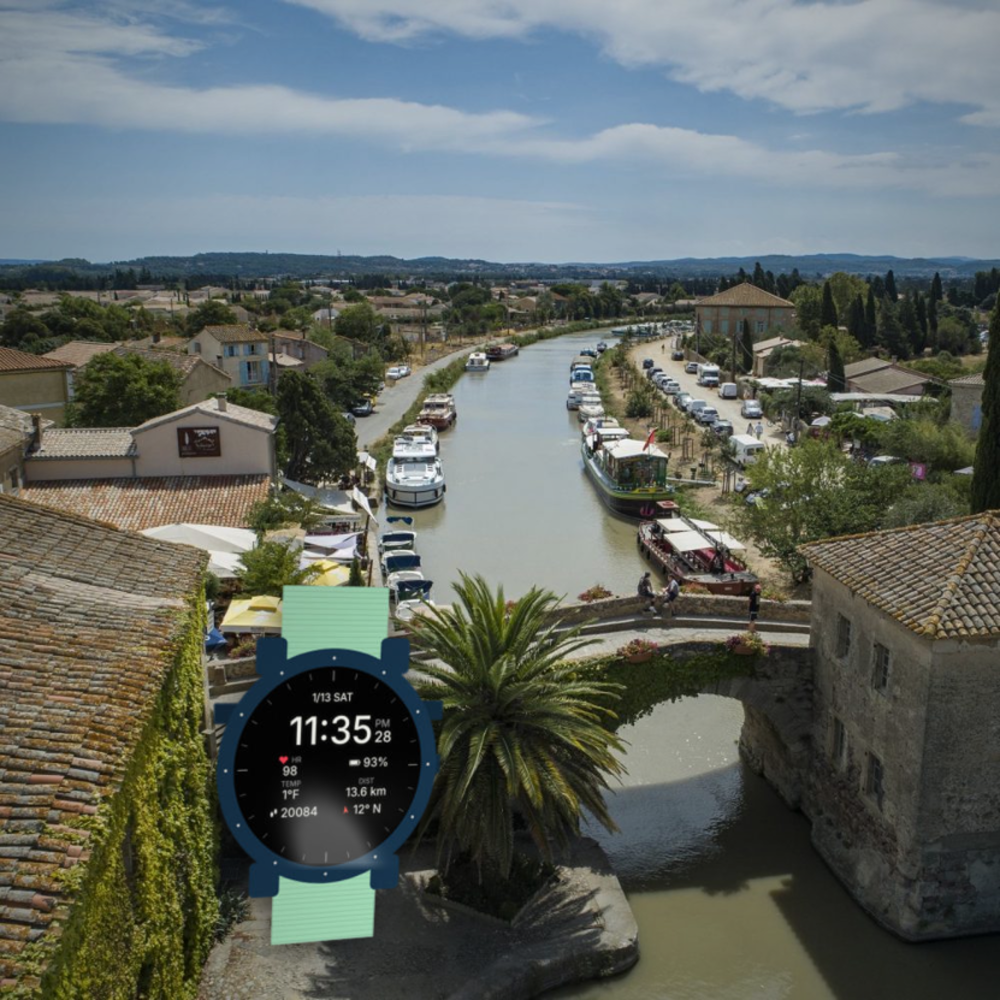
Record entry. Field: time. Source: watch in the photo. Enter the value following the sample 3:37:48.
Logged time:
11:35:28
